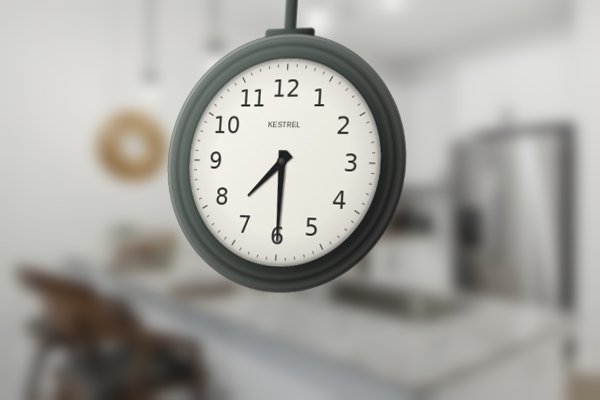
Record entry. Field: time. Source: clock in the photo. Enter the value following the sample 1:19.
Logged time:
7:30
